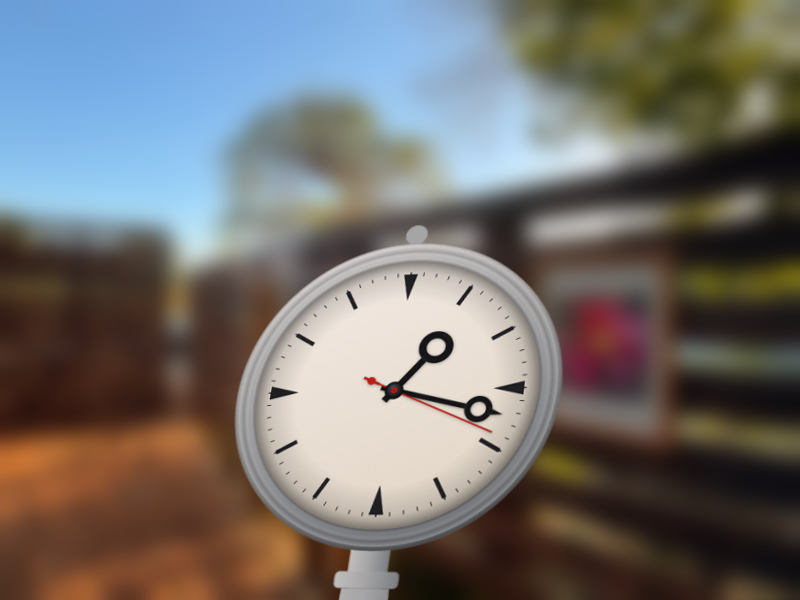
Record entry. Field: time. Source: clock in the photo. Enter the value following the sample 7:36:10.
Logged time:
1:17:19
